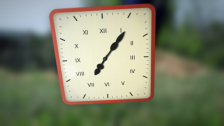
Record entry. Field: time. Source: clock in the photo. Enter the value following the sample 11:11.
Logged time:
7:06
